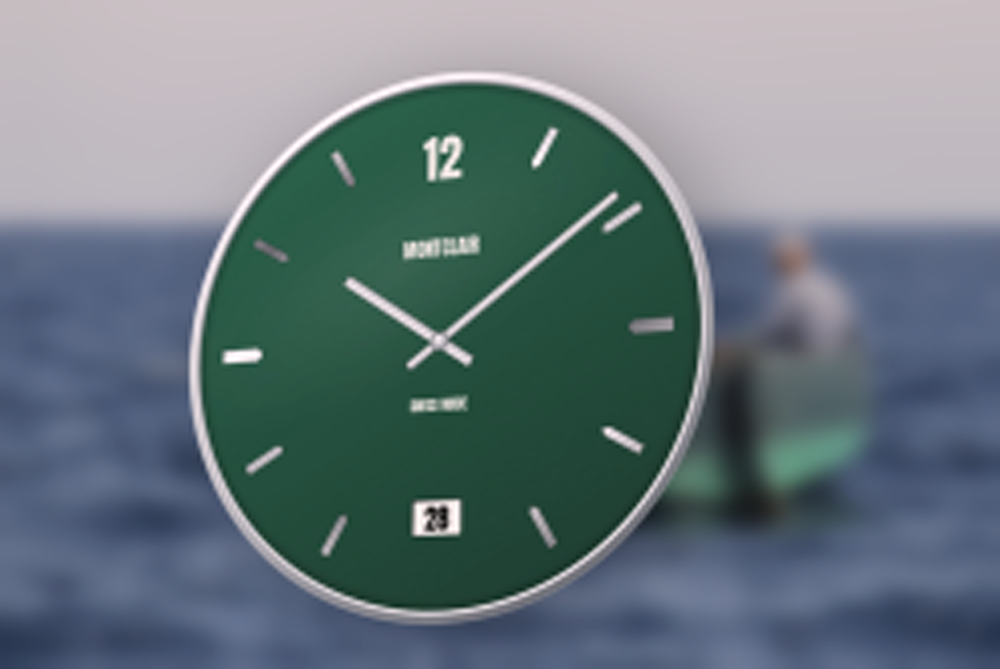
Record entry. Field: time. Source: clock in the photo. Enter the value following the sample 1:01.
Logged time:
10:09
